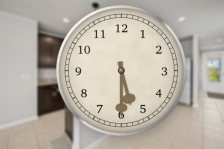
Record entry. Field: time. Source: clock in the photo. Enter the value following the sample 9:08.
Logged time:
5:30
